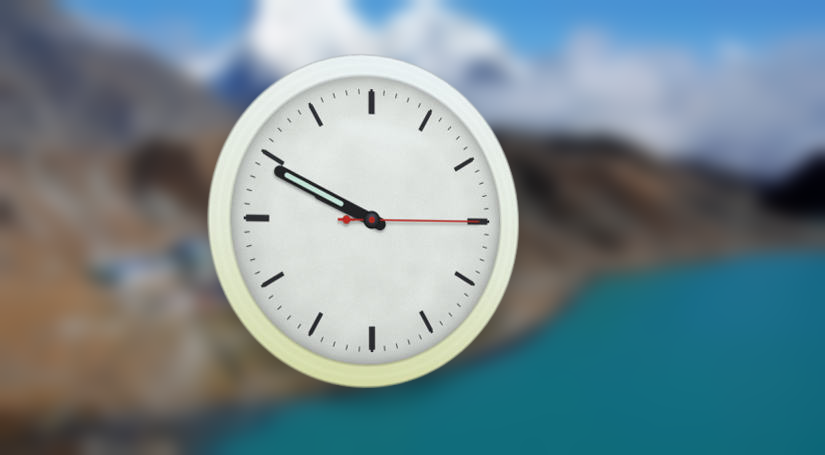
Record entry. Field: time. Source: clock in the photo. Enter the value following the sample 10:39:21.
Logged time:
9:49:15
